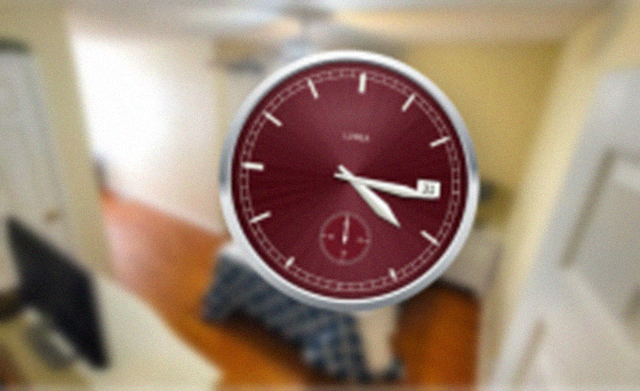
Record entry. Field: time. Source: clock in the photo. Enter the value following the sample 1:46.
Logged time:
4:16
